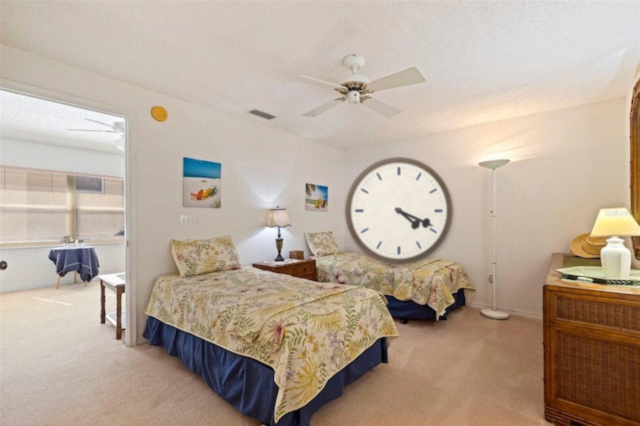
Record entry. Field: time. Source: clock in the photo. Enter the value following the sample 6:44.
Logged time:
4:19
